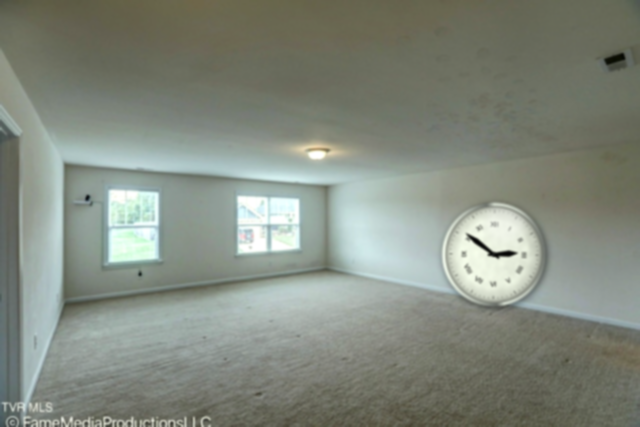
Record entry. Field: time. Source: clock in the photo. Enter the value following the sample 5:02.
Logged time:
2:51
